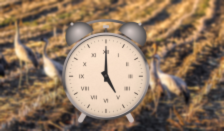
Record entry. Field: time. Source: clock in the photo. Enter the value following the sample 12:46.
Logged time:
5:00
